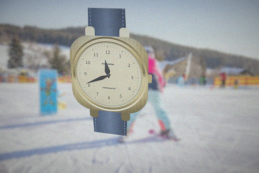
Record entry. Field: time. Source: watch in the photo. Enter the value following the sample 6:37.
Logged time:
11:41
